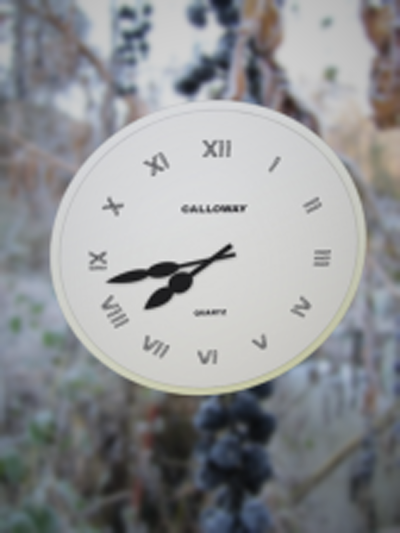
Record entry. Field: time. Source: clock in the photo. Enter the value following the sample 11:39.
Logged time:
7:43
